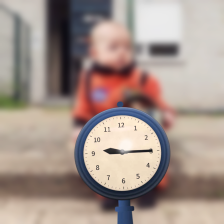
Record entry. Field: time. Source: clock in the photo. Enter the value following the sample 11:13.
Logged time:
9:15
